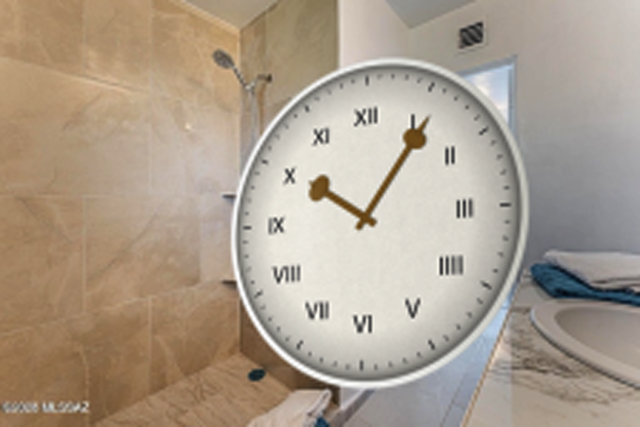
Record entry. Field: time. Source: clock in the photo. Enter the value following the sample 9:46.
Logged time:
10:06
